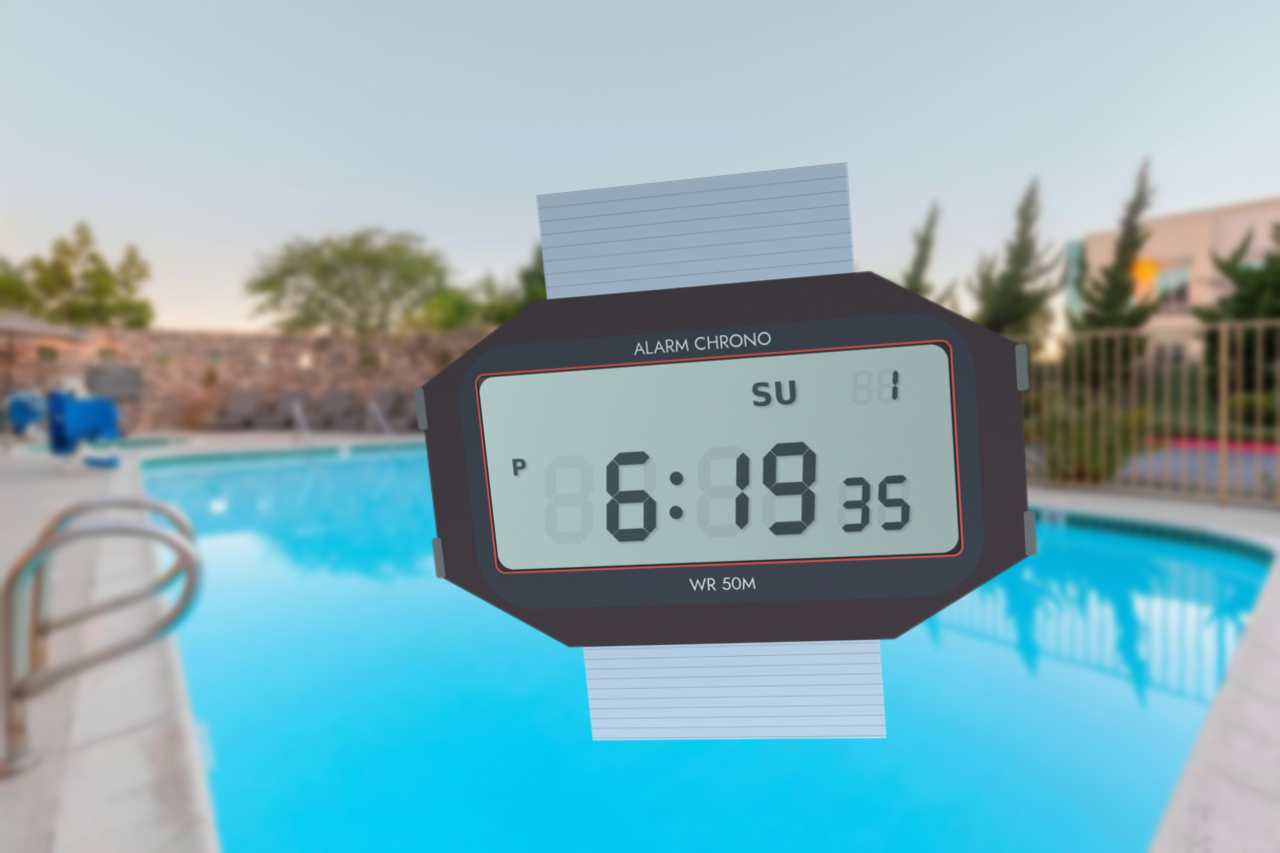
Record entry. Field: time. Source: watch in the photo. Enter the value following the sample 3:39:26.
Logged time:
6:19:35
